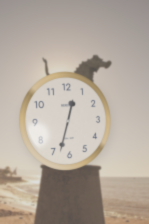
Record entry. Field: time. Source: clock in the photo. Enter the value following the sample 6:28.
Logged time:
12:33
